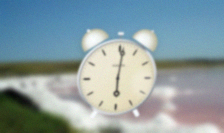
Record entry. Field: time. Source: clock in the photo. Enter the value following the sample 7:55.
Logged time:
6:01
